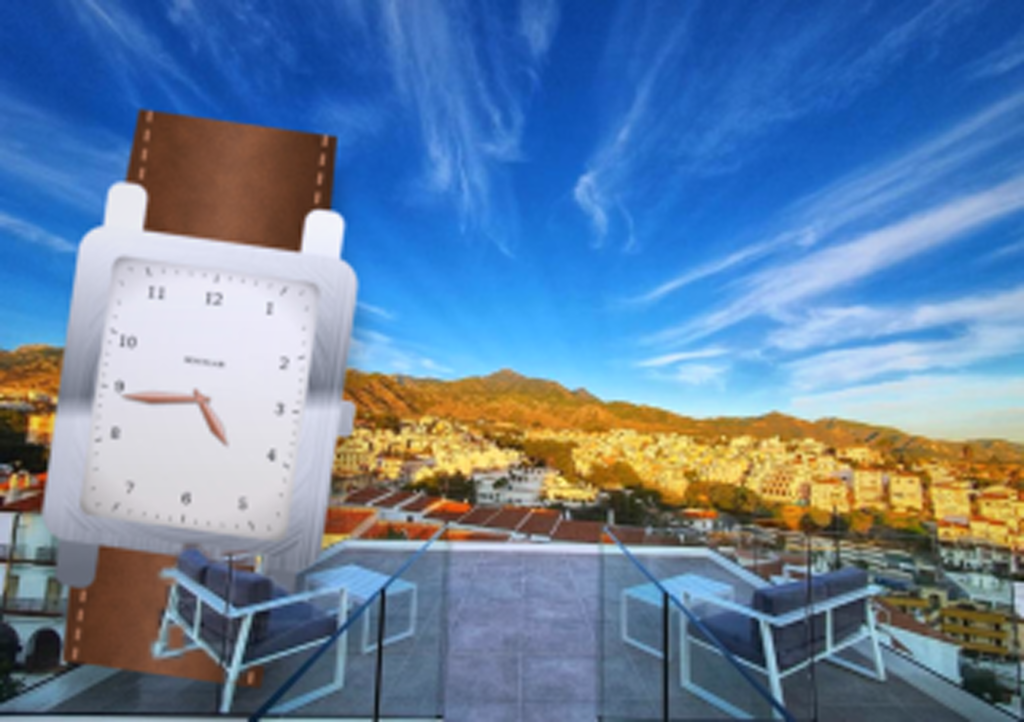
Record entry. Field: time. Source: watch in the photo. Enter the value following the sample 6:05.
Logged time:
4:44
